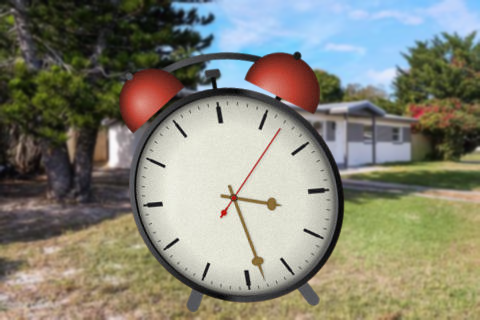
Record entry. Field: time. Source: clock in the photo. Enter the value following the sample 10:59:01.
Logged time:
3:28:07
